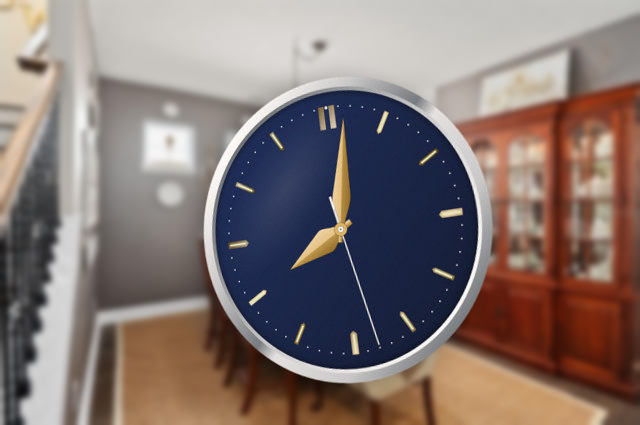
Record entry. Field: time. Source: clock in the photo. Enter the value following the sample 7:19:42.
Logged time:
8:01:28
